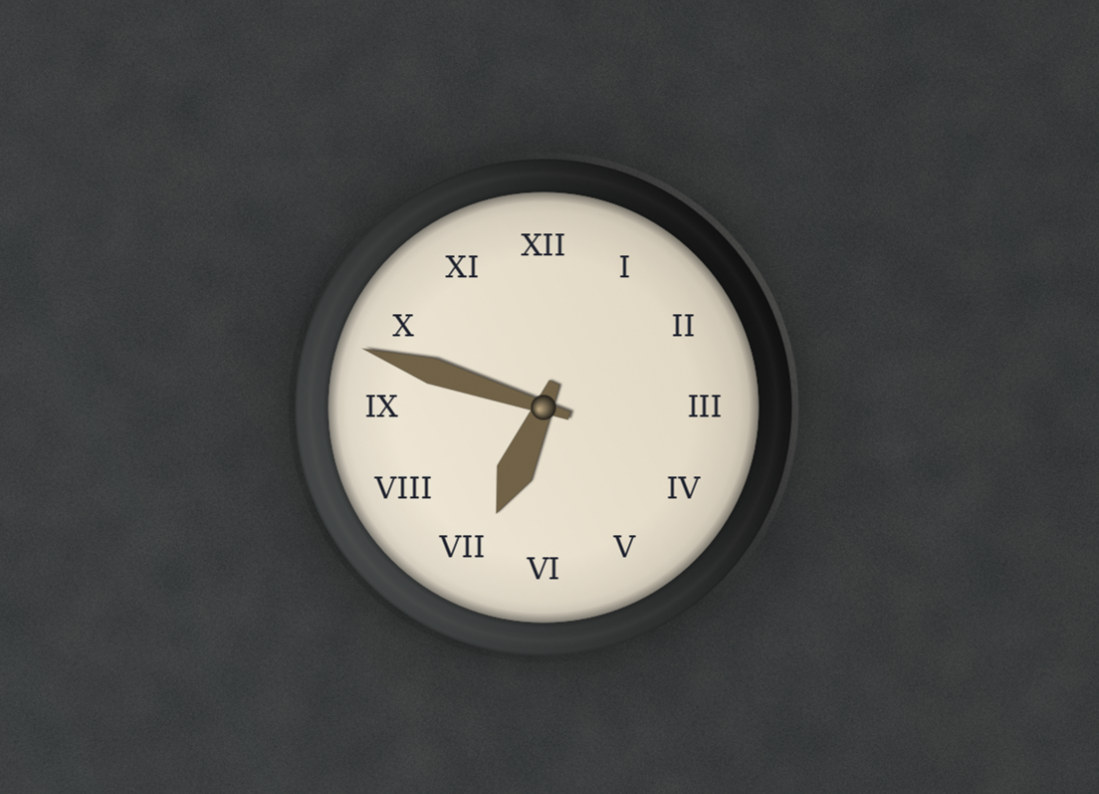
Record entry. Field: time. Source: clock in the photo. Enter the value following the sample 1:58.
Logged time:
6:48
